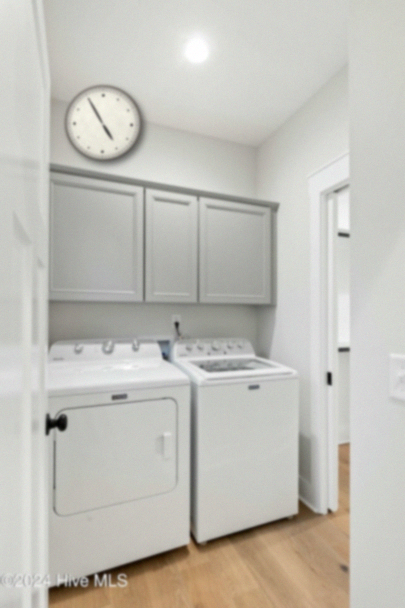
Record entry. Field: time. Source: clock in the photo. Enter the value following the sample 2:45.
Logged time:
4:55
